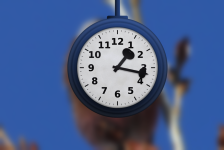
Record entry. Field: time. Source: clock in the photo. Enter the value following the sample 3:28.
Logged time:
1:17
